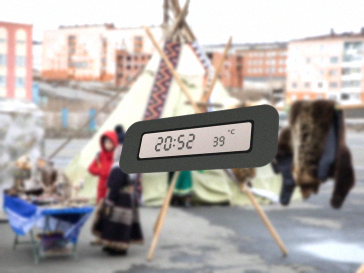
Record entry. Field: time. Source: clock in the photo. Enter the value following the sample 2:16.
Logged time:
20:52
